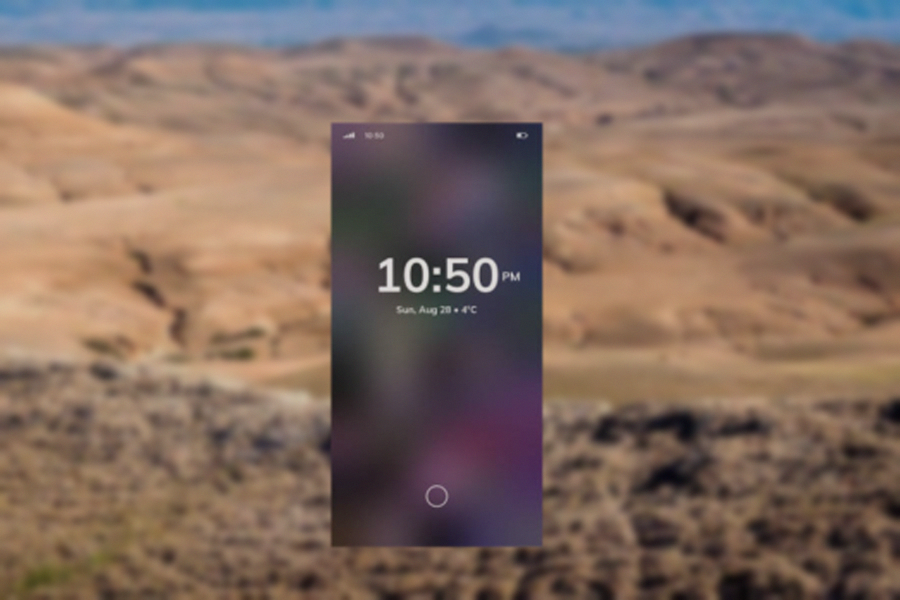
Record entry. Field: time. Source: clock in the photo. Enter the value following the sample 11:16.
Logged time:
10:50
